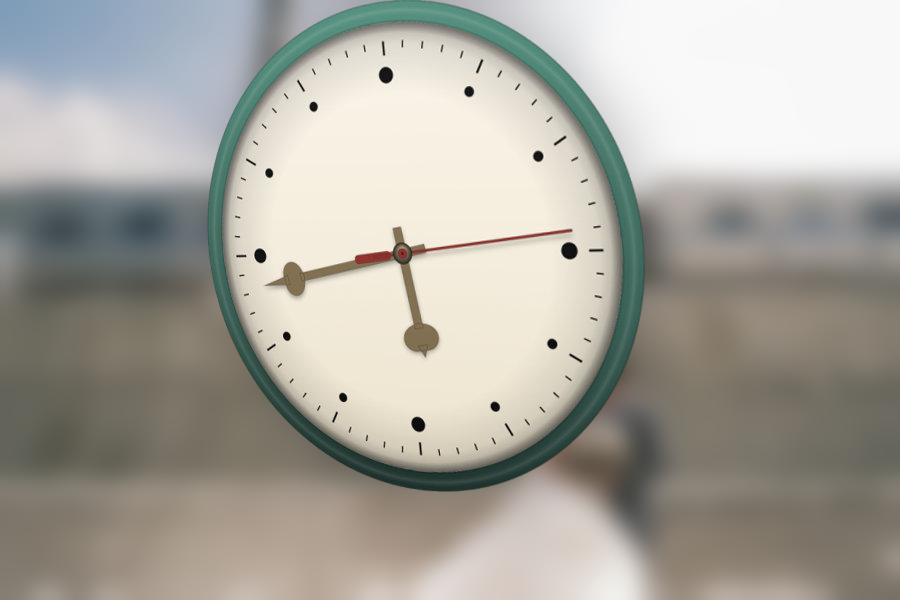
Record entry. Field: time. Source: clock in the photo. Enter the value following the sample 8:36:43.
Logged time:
5:43:14
